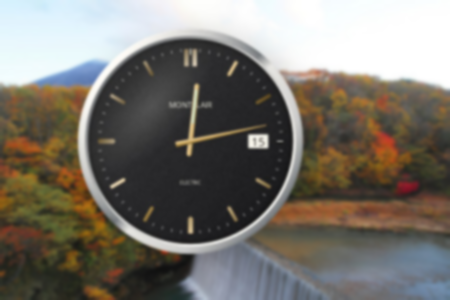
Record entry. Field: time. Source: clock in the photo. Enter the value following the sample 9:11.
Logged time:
12:13
